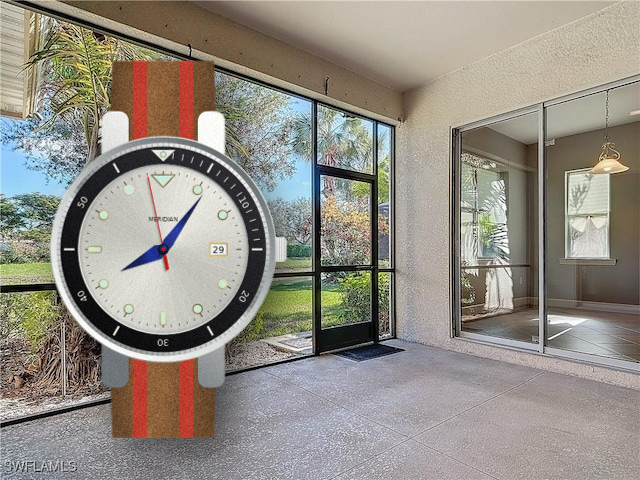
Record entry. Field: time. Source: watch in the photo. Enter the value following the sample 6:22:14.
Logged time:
8:05:58
